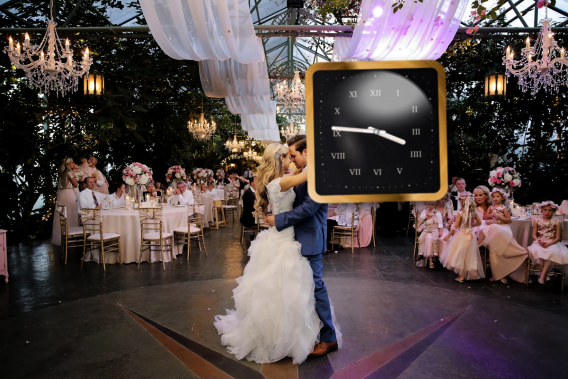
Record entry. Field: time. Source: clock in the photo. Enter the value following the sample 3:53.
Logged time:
3:46
